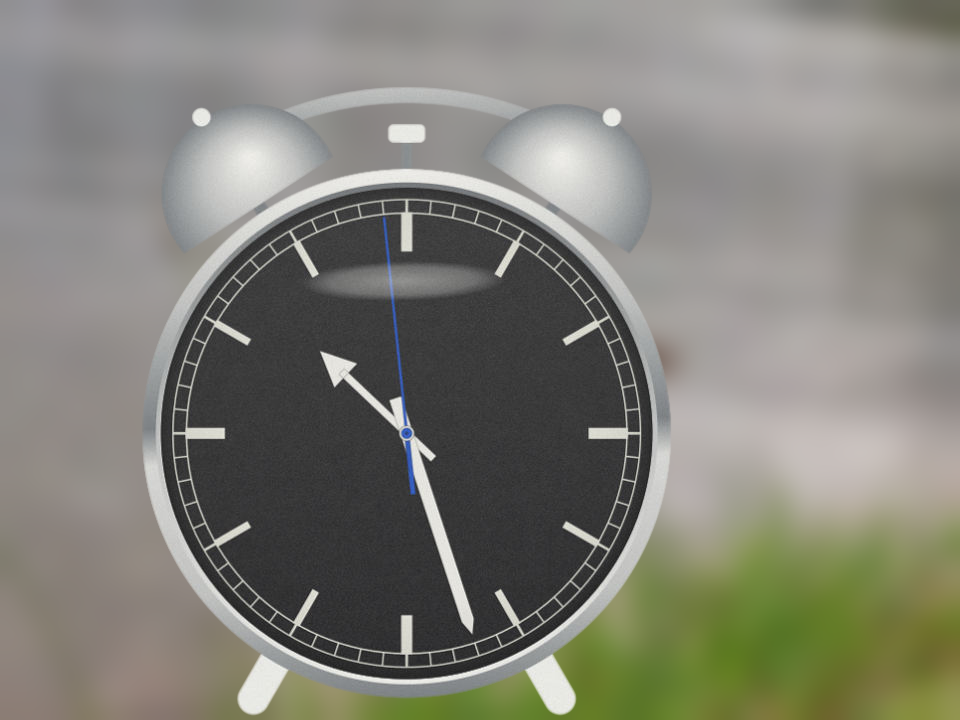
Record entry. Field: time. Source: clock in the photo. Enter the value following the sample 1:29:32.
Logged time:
10:26:59
